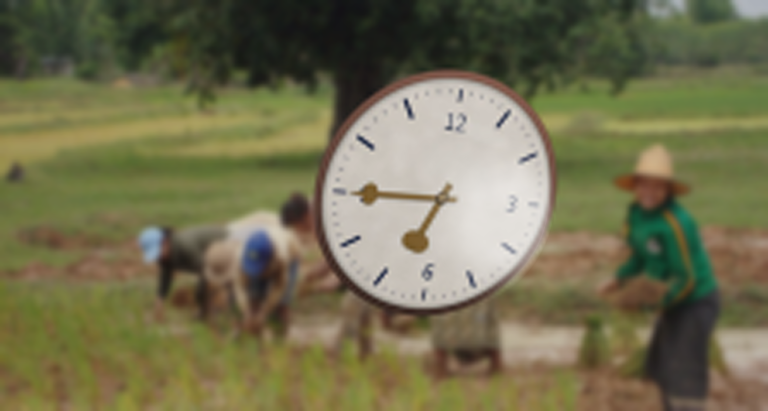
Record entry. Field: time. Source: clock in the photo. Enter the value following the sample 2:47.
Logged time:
6:45
